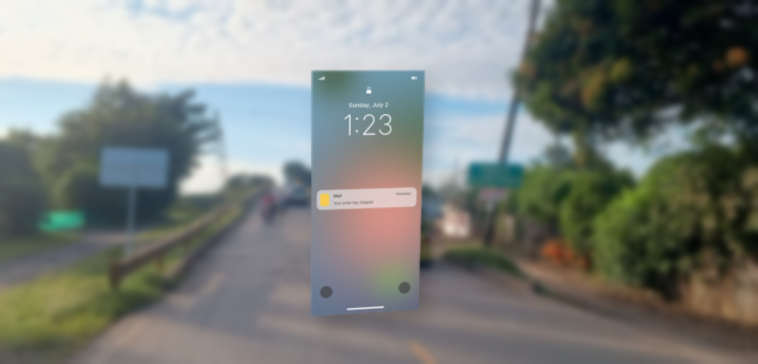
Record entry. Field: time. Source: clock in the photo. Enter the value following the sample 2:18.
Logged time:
1:23
